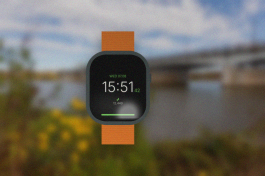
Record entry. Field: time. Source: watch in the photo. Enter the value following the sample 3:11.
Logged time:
15:51
